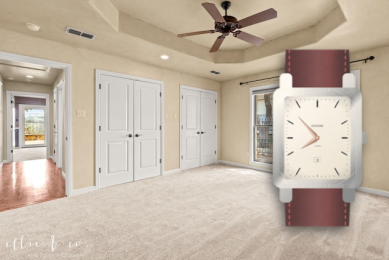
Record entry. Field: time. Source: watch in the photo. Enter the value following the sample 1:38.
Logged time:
7:53
